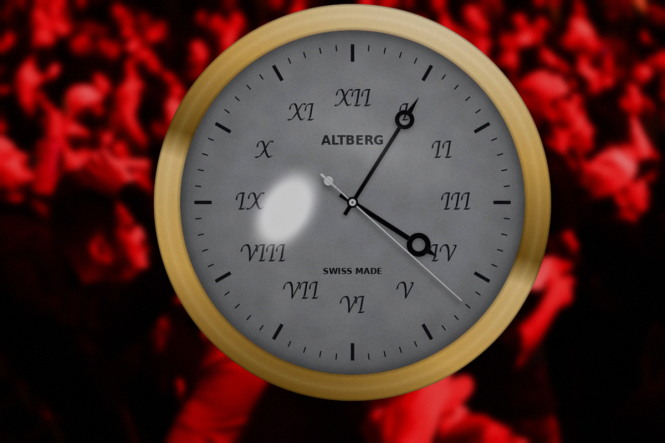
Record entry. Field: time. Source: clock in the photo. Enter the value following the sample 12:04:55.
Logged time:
4:05:22
